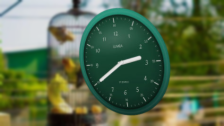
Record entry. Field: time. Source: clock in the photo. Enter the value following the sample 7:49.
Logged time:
2:40
